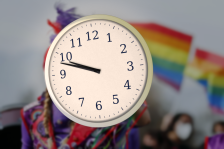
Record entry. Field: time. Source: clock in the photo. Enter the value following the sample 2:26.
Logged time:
9:48
